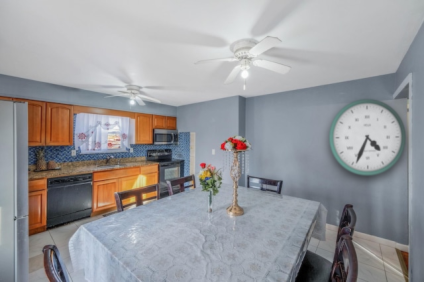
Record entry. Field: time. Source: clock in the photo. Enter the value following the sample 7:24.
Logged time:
4:34
